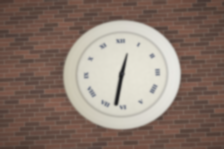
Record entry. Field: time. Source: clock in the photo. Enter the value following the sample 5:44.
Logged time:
12:32
